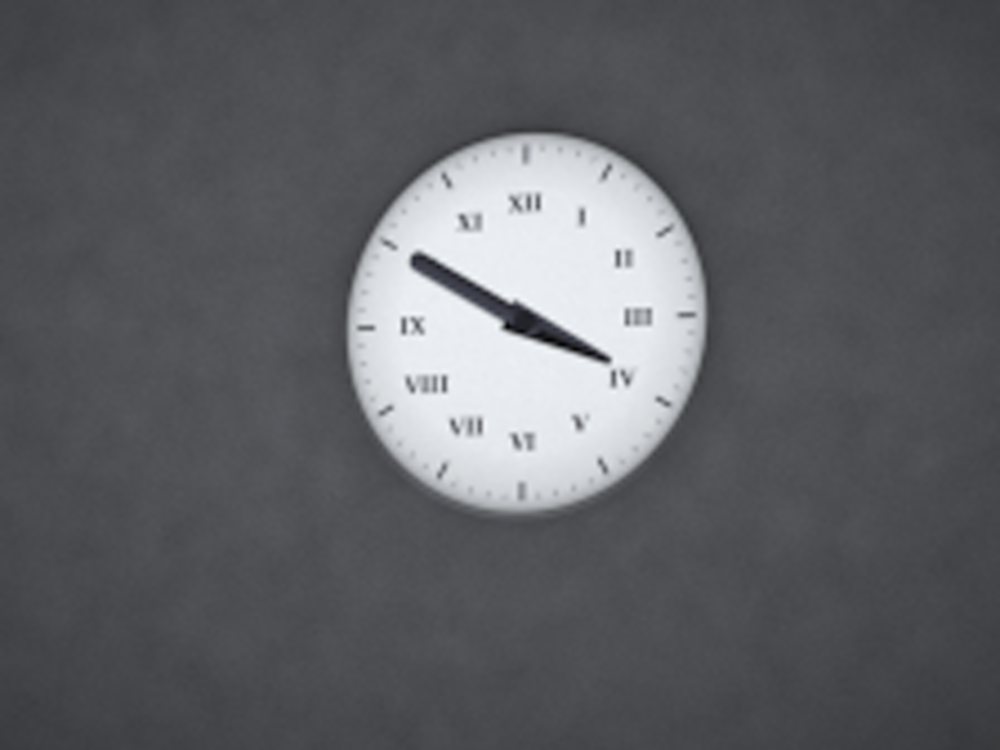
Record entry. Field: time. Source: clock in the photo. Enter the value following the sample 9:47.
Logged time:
3:50
